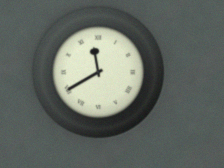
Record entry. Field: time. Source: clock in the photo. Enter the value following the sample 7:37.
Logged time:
11:40
